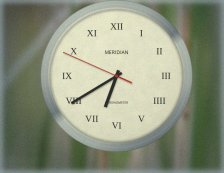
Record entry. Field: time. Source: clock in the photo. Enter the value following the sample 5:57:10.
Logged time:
6:39:49
